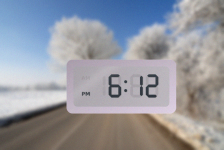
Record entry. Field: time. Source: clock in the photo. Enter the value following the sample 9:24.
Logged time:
6:12
